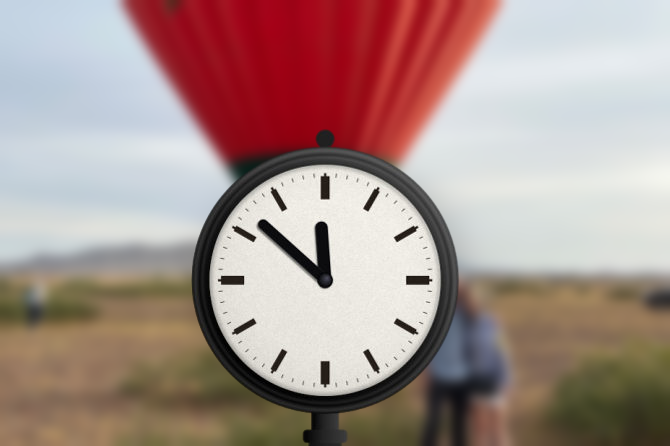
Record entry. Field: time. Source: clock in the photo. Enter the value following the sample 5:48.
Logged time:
11:52
